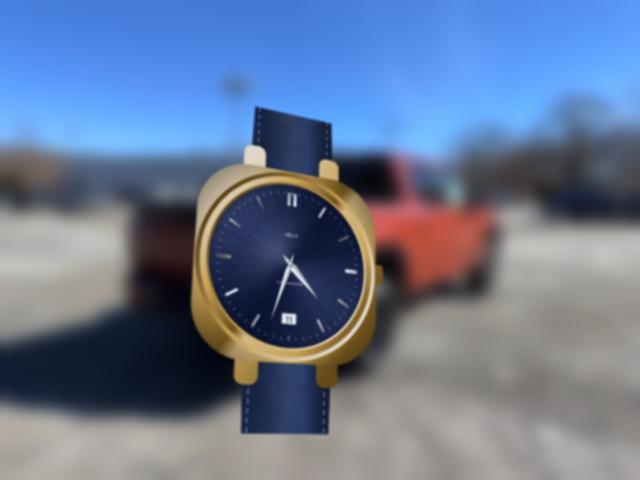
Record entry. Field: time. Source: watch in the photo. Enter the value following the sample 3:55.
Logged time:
4:33
